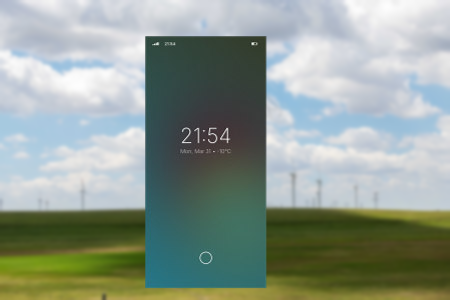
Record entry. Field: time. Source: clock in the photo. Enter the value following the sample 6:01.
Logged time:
21:54
